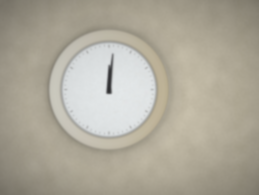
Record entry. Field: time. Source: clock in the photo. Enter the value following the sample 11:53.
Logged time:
12:01
